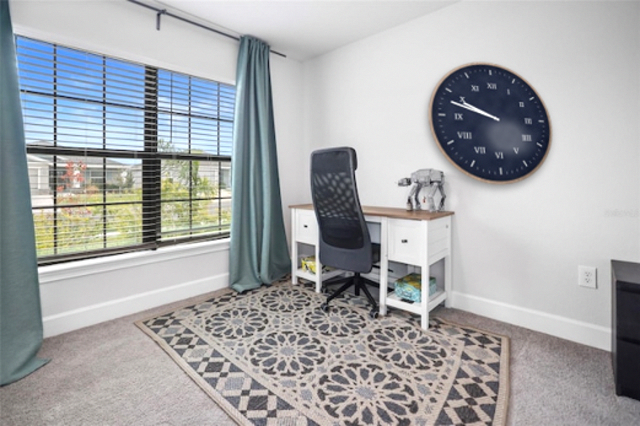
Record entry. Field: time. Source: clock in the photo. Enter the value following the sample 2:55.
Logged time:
9:48
